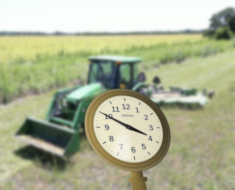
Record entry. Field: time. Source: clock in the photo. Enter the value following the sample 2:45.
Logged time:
3:50
